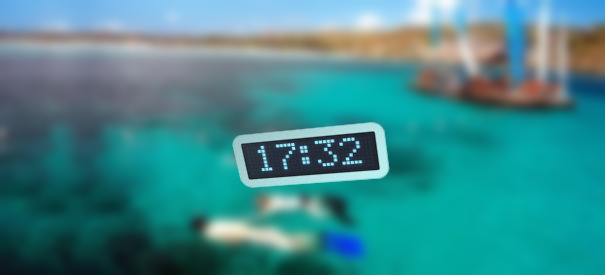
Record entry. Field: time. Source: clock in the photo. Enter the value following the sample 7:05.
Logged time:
17:32
